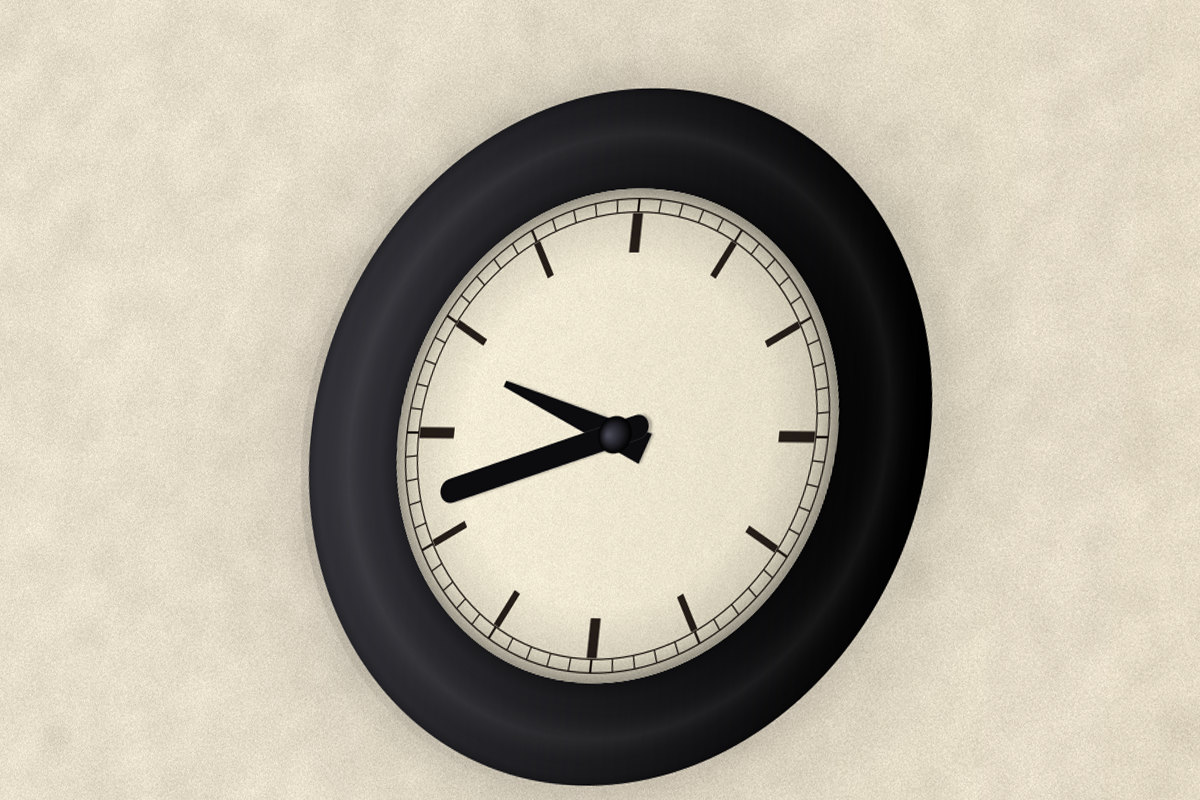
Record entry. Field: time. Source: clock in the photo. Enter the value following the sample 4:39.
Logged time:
9:42
